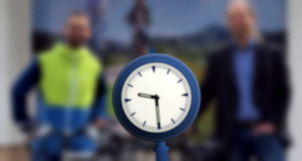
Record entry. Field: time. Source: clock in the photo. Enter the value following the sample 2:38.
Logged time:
9:30
